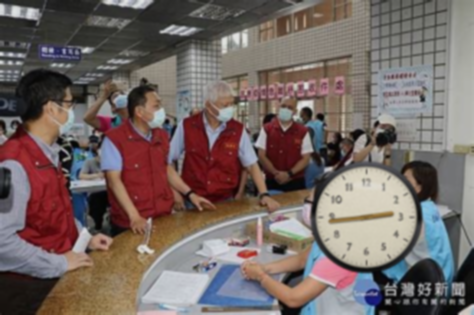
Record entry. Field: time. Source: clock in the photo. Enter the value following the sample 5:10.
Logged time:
2:44
